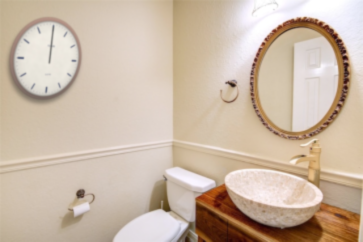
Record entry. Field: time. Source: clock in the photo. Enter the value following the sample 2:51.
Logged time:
12:00
